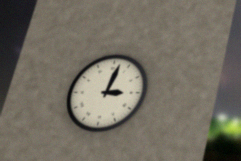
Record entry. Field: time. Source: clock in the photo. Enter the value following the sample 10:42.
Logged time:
3:02
